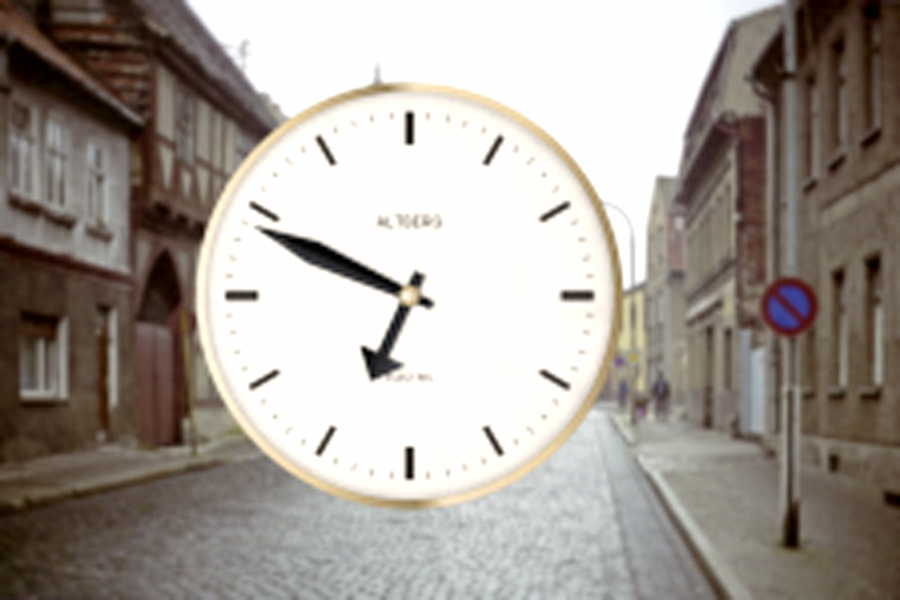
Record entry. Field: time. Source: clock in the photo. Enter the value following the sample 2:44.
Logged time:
6:49
